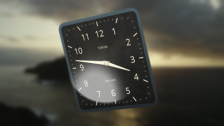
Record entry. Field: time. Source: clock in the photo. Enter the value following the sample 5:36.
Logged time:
3:47
